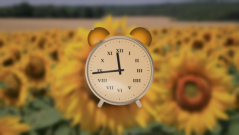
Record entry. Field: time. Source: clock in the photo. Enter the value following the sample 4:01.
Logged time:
11:44
